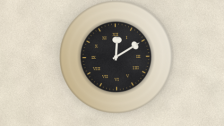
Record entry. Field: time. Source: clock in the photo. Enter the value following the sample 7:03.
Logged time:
12:10
